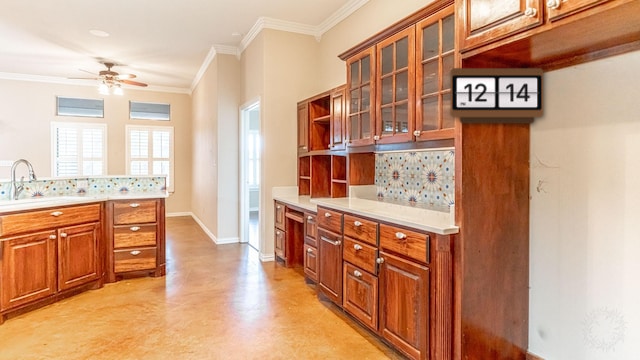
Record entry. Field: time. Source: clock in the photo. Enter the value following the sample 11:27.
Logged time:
12:14
